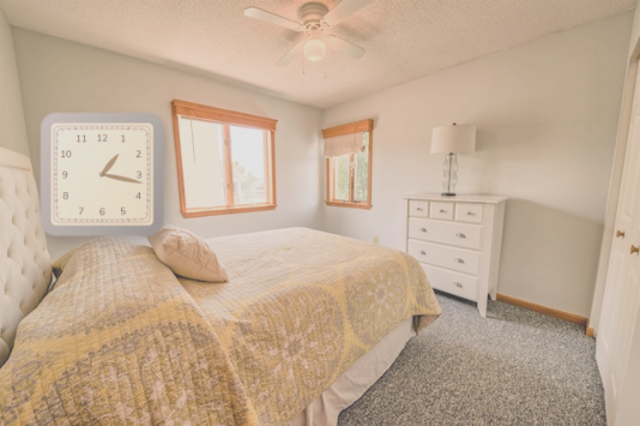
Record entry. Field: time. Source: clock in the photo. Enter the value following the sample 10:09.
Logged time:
1:17
